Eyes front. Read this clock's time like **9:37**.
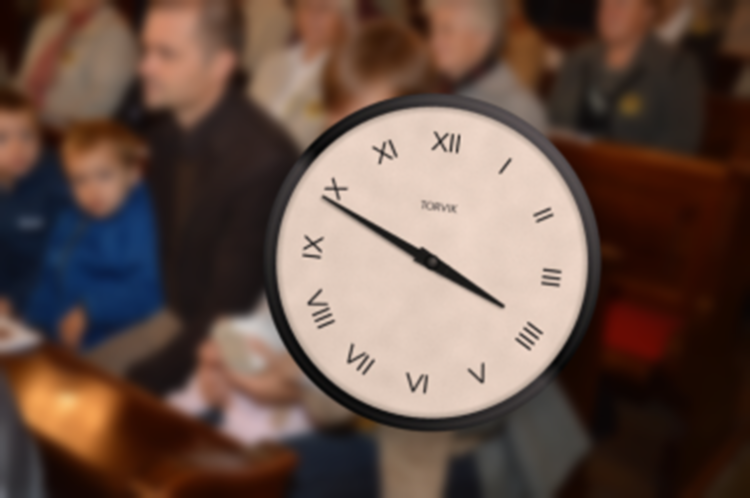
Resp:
**3:49**
